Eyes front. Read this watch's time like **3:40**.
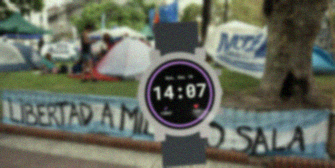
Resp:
**14:07**
